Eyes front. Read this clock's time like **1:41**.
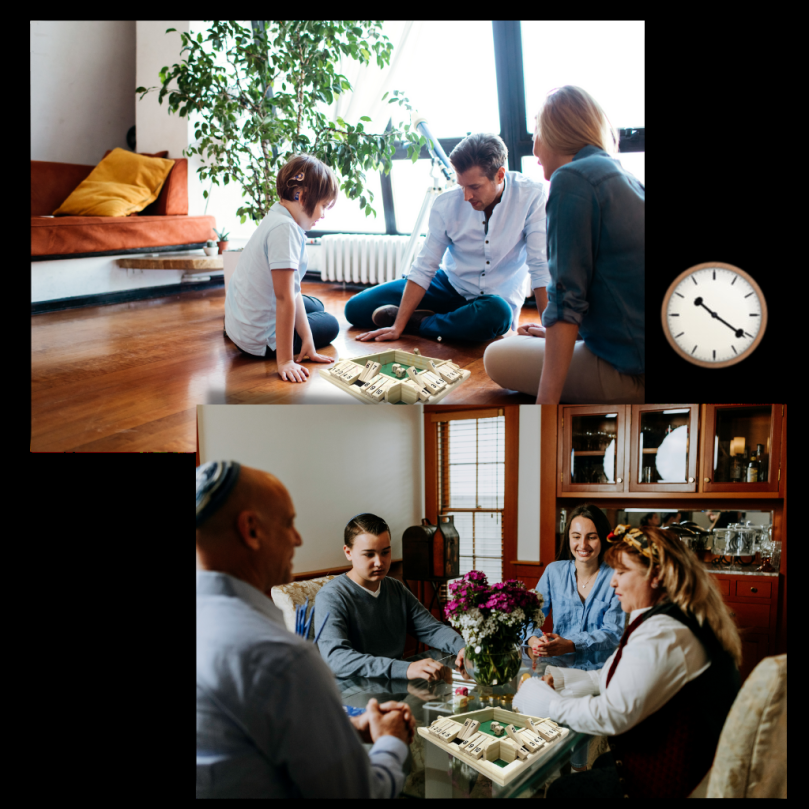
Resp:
**10:21**
